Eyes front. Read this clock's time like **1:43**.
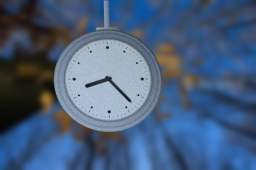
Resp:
**8:23**
